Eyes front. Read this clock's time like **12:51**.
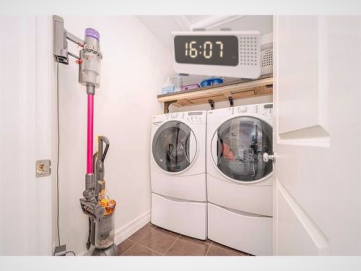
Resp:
**16:07**
